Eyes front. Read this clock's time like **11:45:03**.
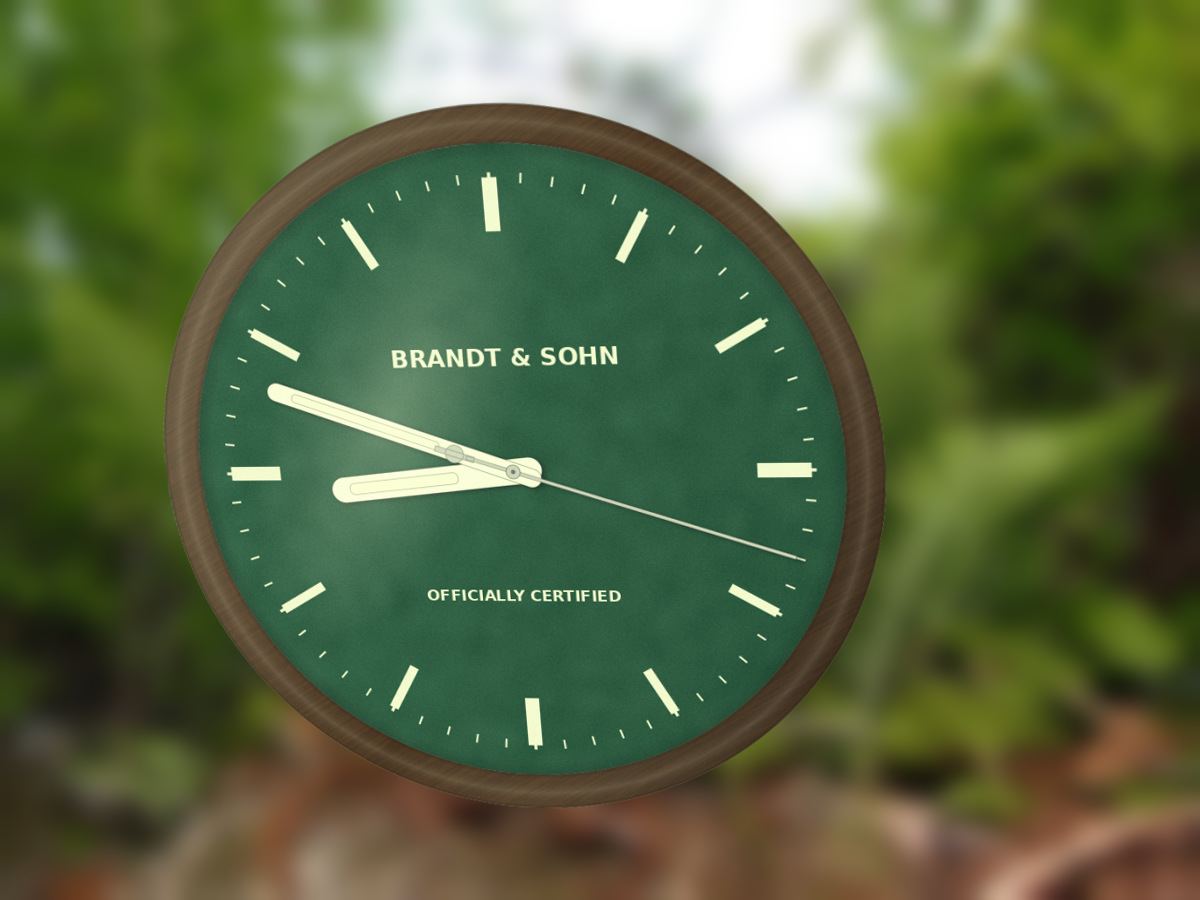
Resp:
**8:48:18**
